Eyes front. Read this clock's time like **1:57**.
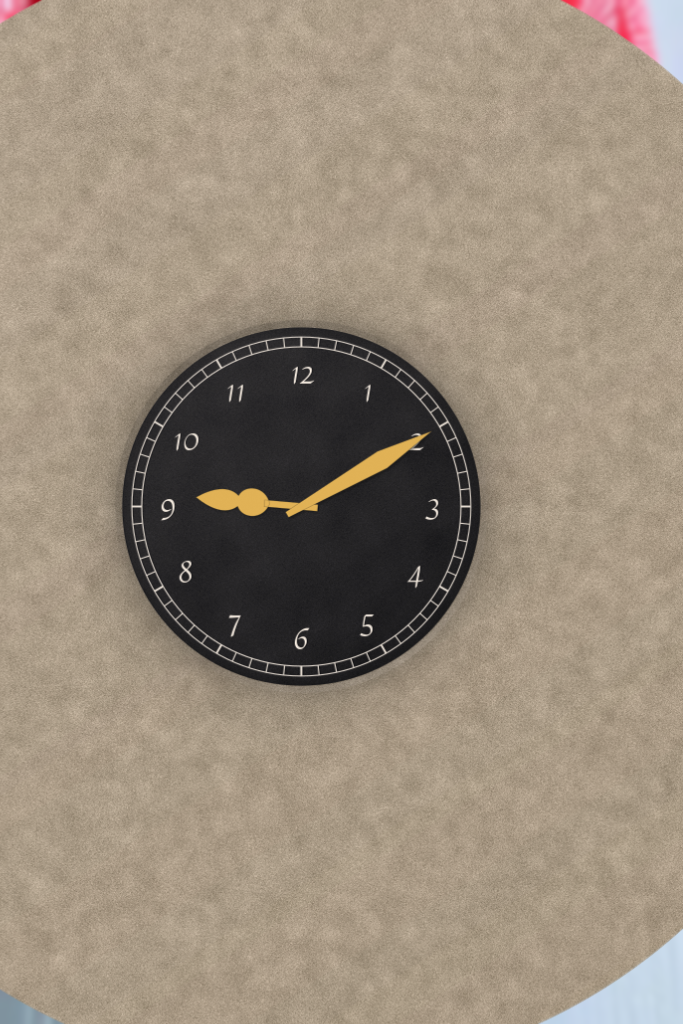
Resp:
**9:10**
